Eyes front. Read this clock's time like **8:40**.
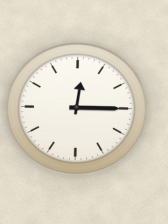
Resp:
**12:15**
